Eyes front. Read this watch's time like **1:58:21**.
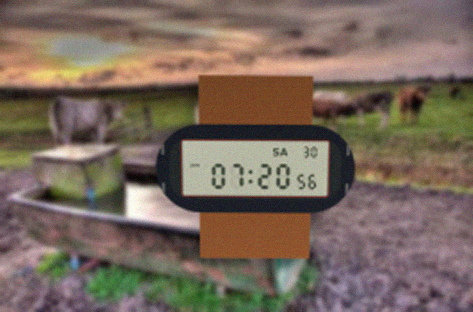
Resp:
**7:20:56**
